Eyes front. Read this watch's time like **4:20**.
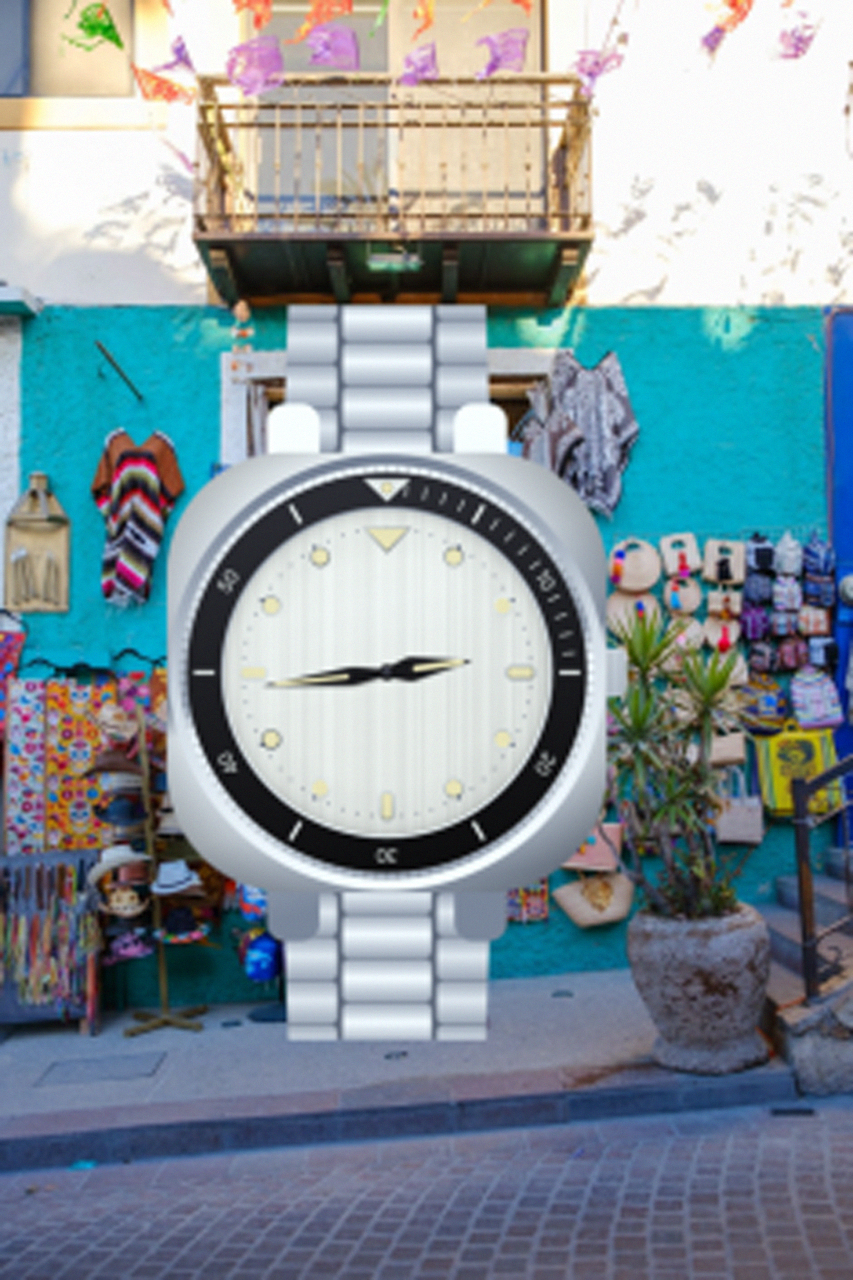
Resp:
**2:44**
